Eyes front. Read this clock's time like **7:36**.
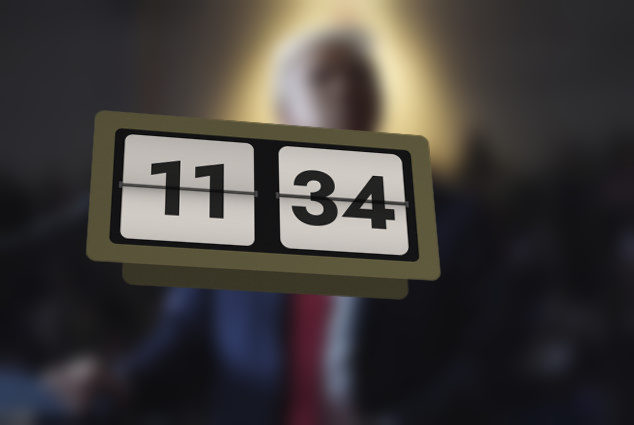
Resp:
**11:34**
